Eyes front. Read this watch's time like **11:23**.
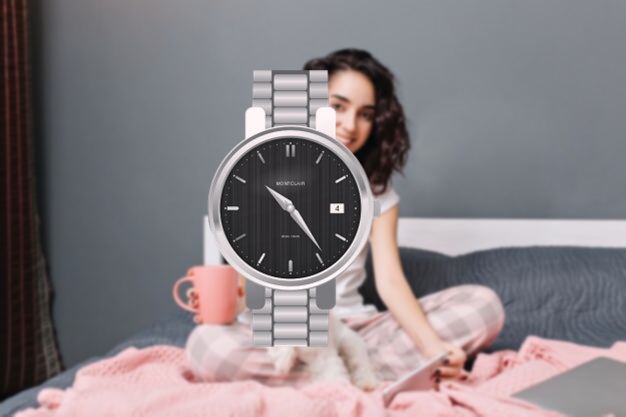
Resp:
**10:24**
